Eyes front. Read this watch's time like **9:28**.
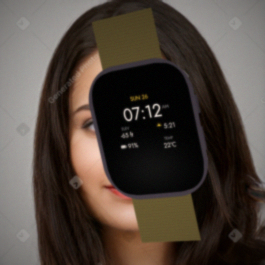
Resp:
**7:12**
